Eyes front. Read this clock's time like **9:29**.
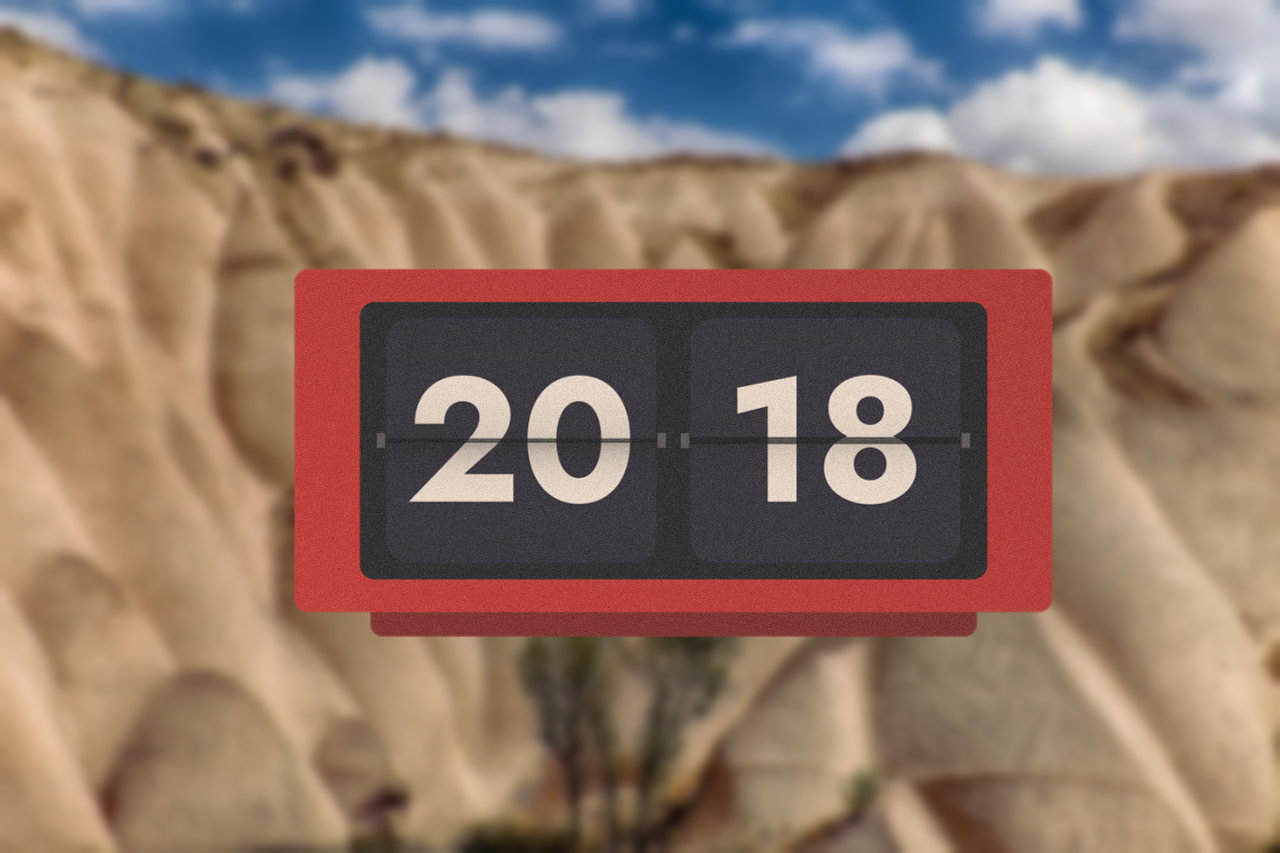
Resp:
**20:18**
